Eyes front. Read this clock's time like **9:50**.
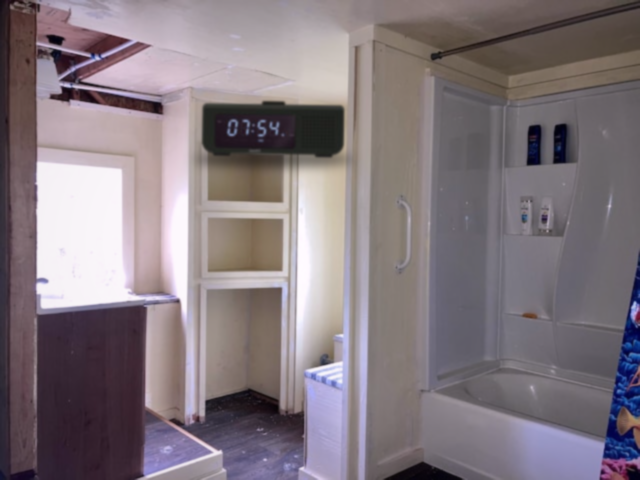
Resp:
**7:54**
